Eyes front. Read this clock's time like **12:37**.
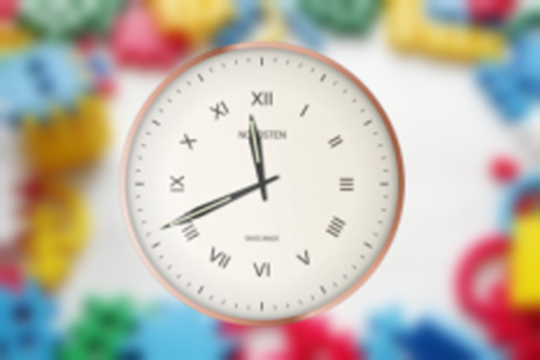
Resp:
**11:41**
